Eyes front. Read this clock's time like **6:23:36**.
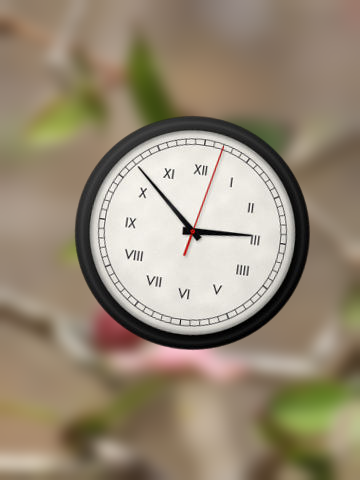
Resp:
**2:52:02**
